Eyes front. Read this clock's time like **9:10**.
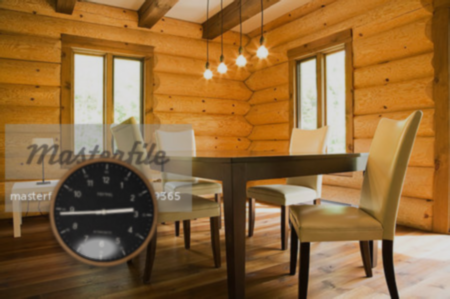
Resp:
**2:44**
